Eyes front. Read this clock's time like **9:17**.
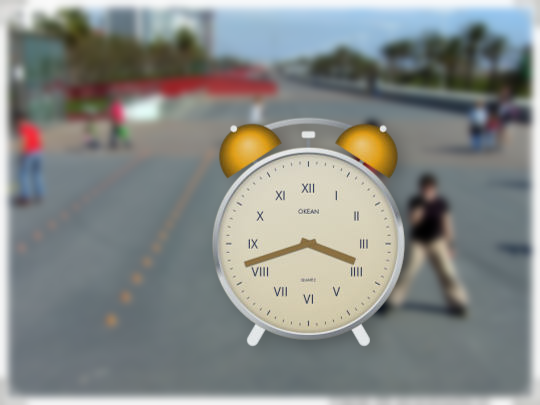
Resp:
**3:42**
